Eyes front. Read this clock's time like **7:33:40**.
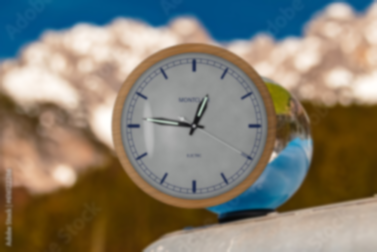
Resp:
**12:46:20**
